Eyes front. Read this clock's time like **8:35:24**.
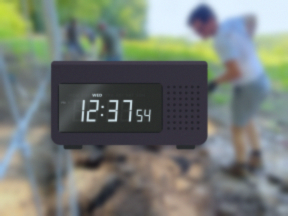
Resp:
**12:37:54**
